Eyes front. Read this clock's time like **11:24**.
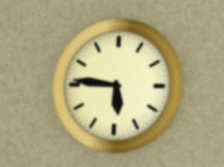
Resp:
**5:46**
